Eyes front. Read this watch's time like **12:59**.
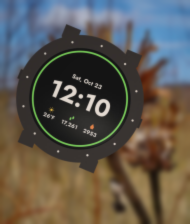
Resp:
**12:10**
